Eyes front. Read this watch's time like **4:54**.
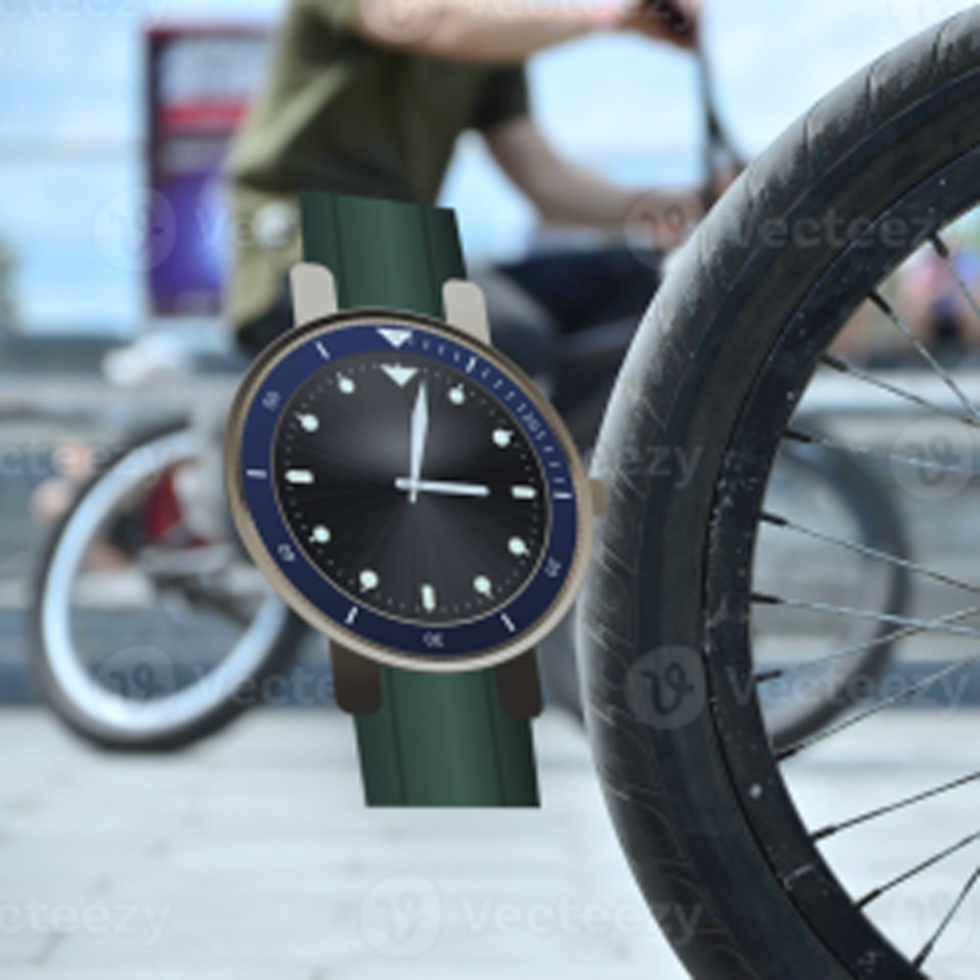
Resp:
**3:02**
